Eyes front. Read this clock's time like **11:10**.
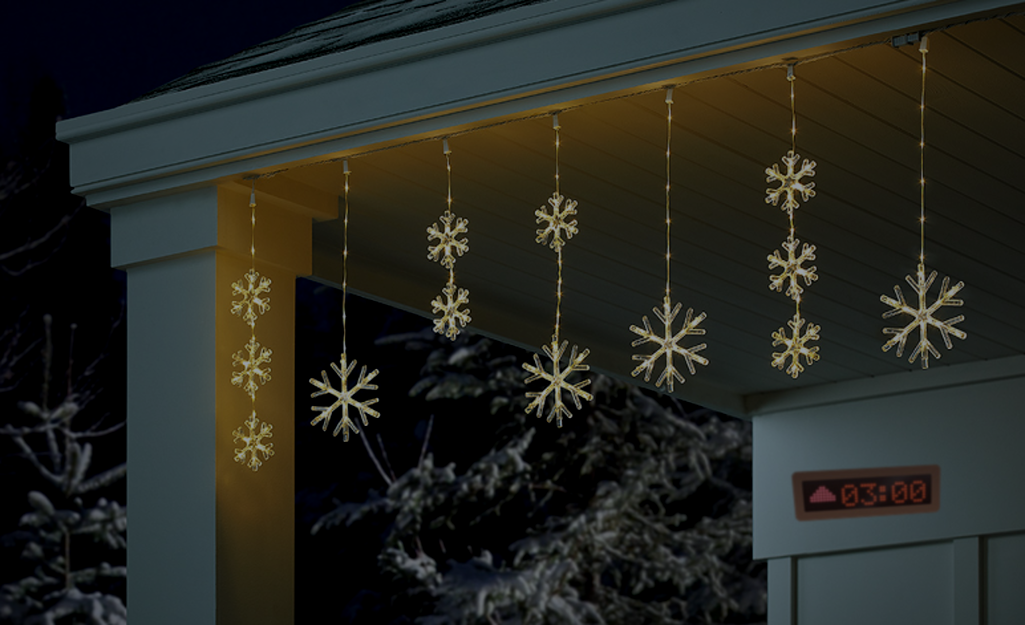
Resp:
**3:00**
